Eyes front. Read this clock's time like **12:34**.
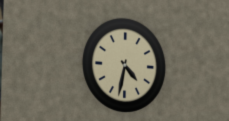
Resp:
**4:32**
